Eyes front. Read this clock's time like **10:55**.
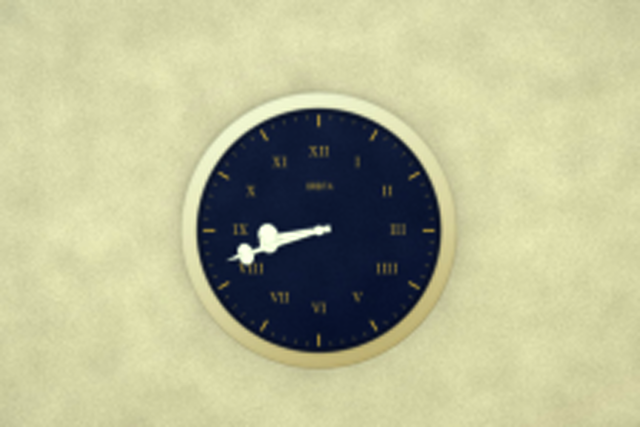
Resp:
**8:42**
